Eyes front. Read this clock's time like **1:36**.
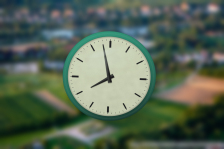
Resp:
**7:58**
